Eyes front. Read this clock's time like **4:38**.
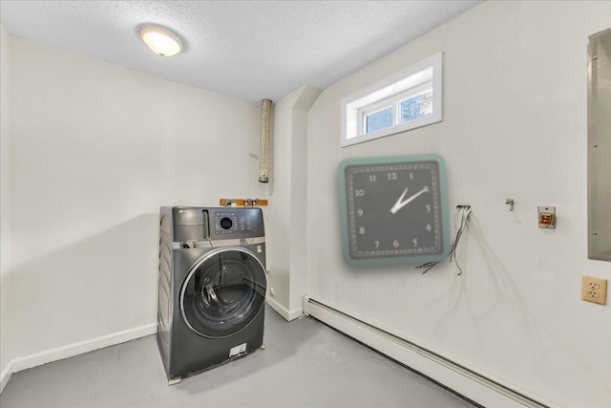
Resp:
**1:10**
